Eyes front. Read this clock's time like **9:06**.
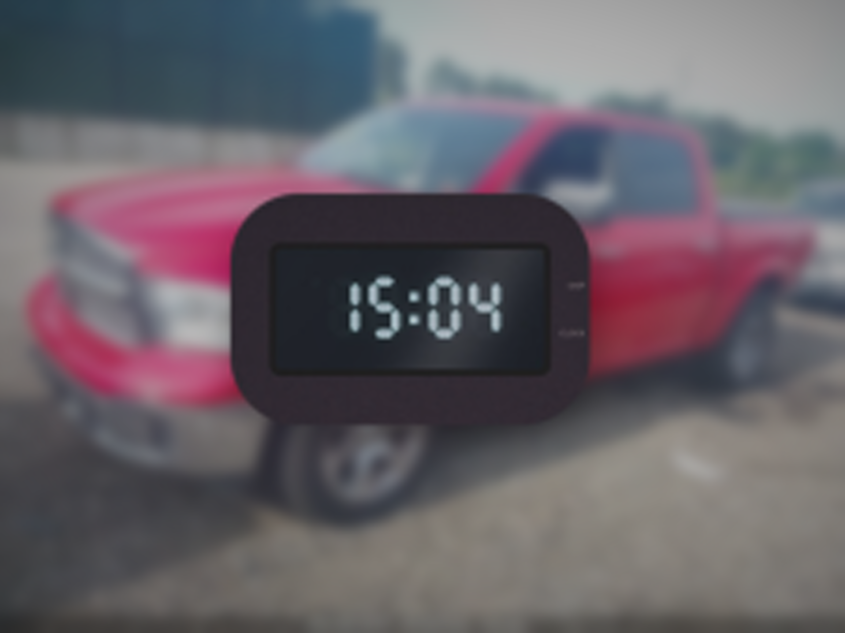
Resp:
**15:04**
